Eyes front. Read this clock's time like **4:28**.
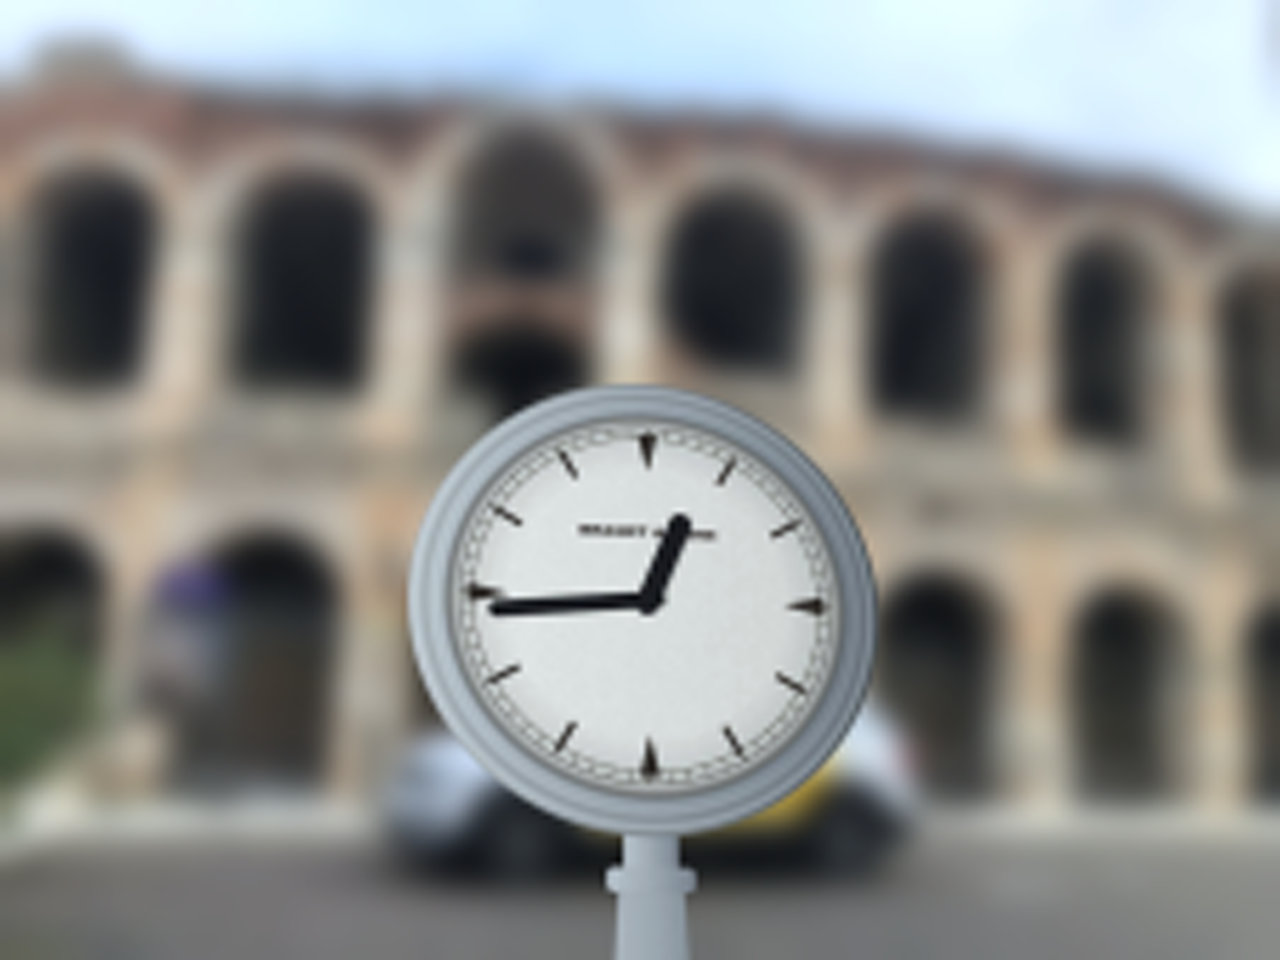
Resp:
**12:44**
